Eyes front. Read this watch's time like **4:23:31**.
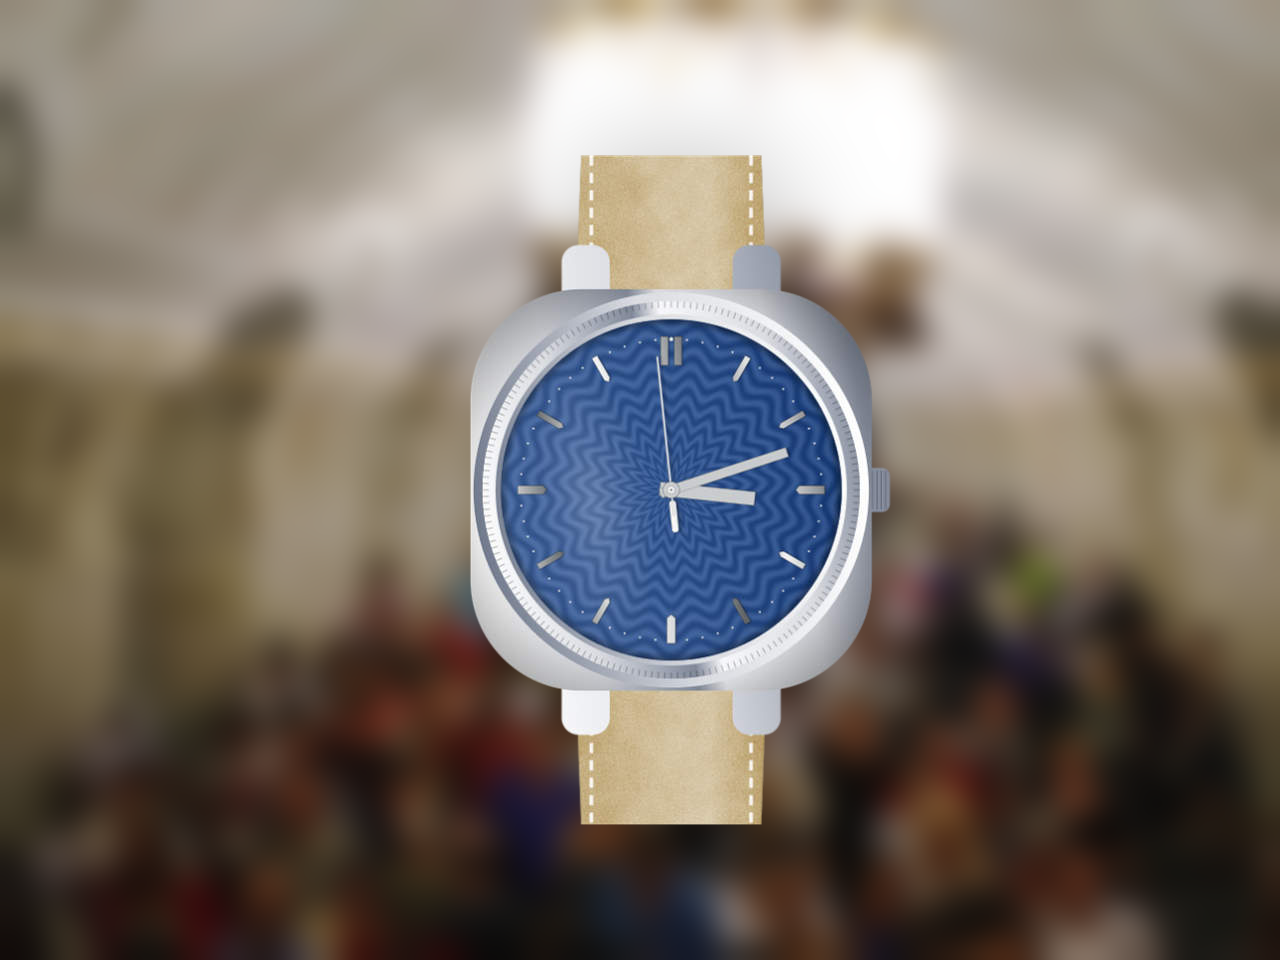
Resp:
**3:11:59**
